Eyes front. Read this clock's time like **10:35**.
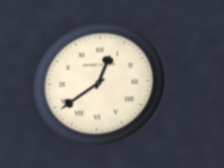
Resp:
**12:39**
